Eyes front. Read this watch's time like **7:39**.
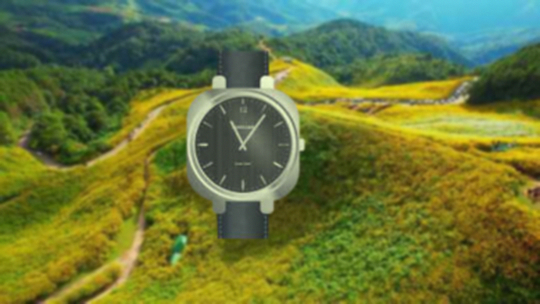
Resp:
**11:06**
